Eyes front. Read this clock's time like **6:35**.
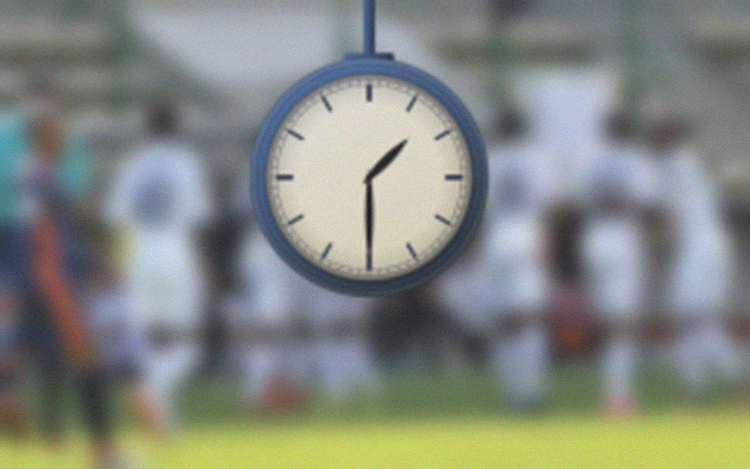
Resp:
**1:30**
